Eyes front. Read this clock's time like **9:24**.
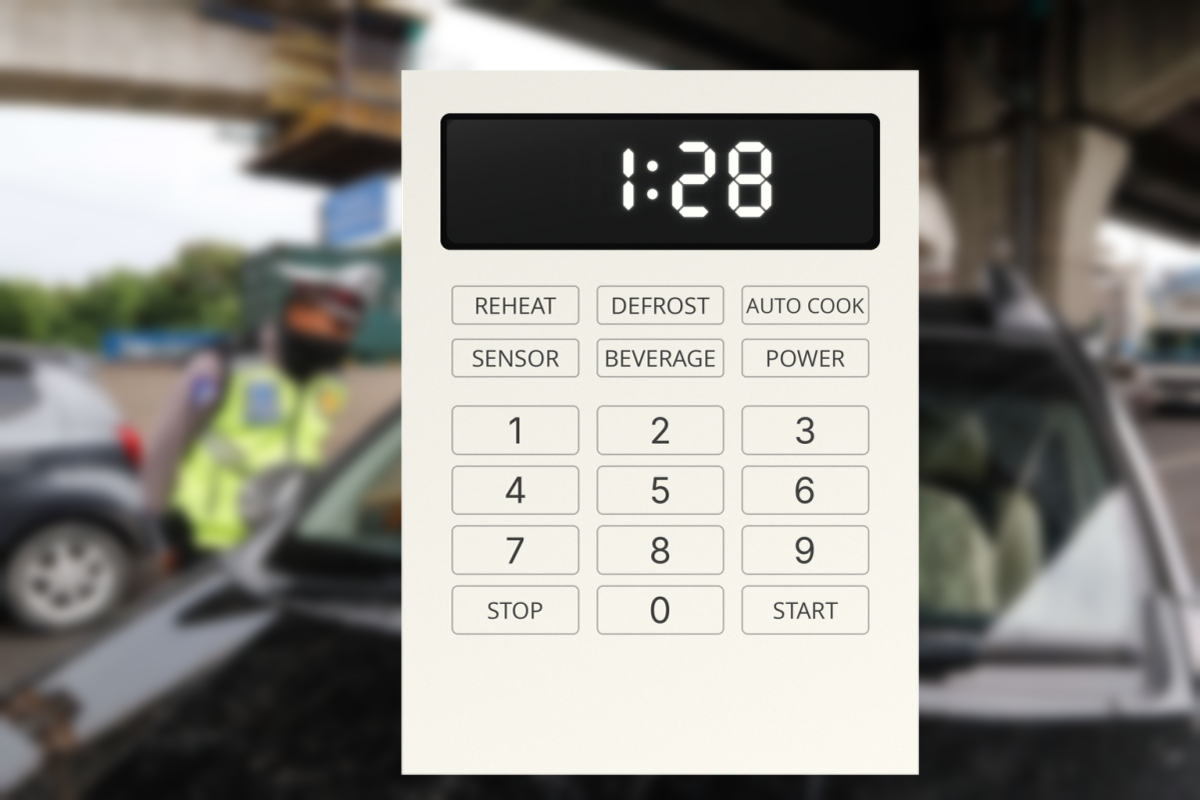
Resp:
**1:28**
